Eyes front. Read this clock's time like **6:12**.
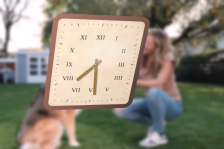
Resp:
**7:29**
